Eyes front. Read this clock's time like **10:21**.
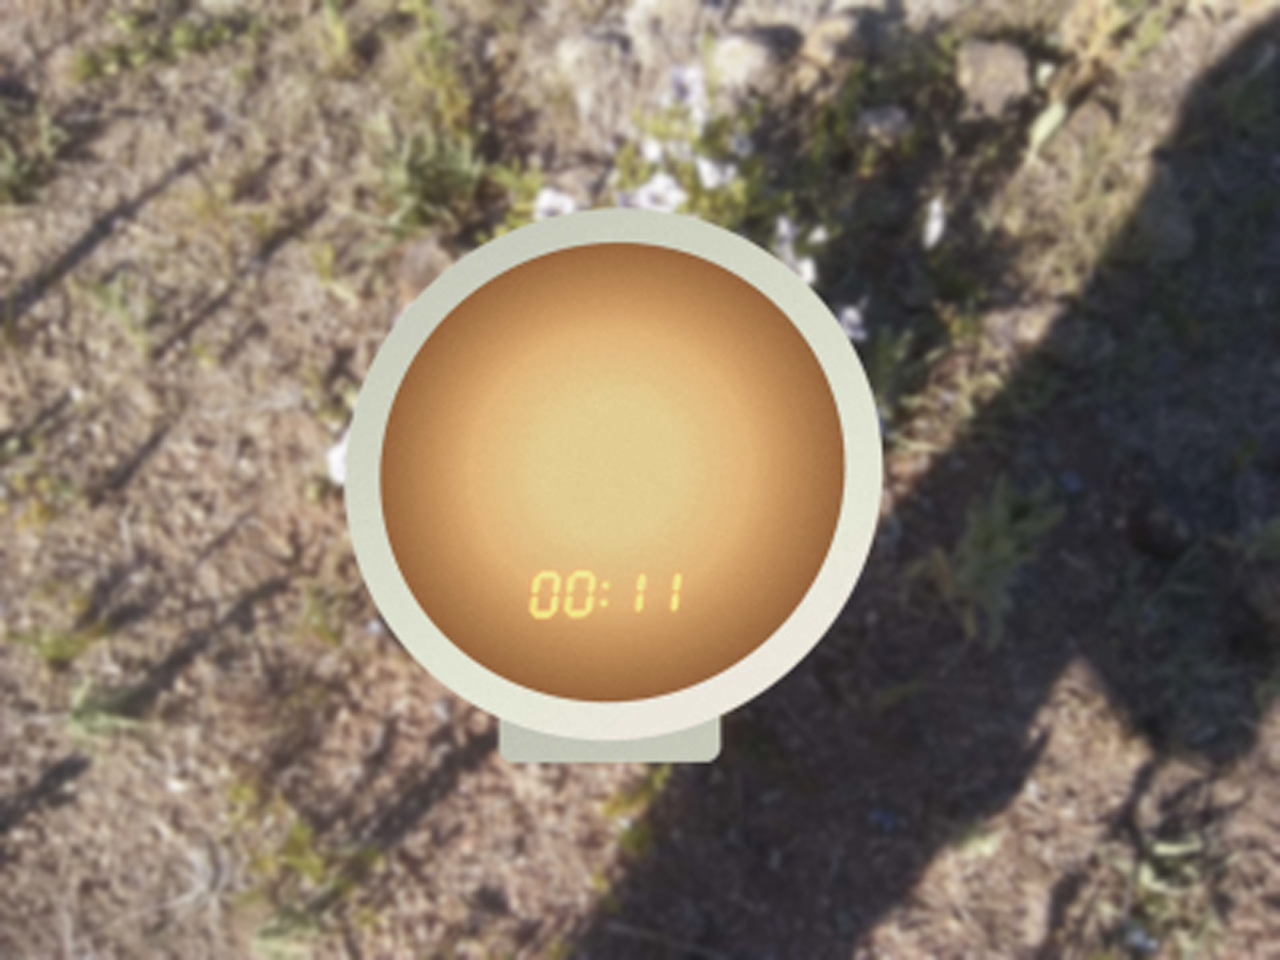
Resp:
**0:11**
